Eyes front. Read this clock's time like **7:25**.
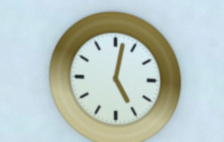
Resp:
**5:02**
